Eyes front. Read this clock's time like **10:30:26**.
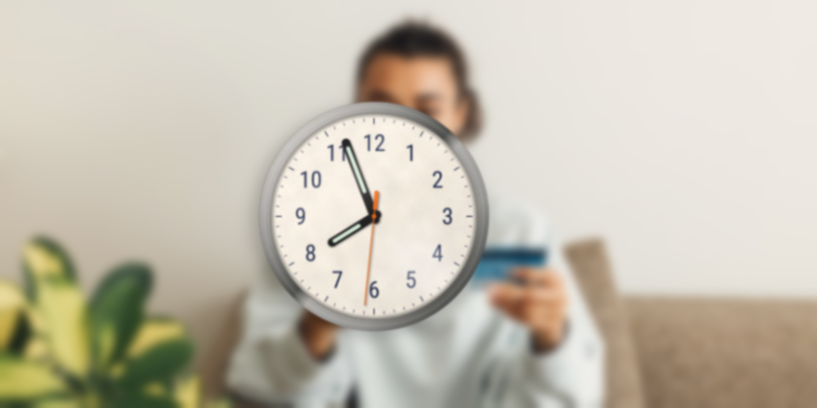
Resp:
**7:56:31**
